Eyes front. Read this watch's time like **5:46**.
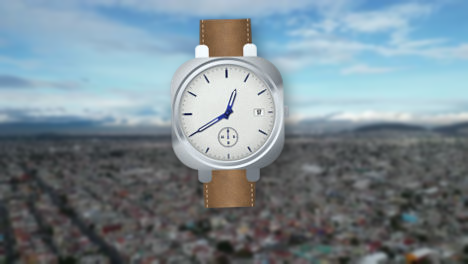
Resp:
**12:40**
